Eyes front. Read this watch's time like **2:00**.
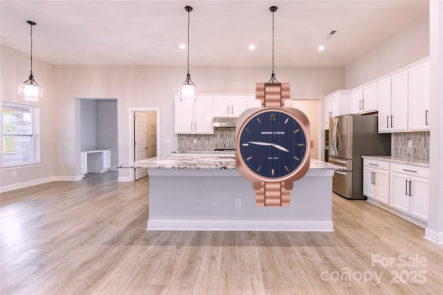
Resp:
**3:46**
